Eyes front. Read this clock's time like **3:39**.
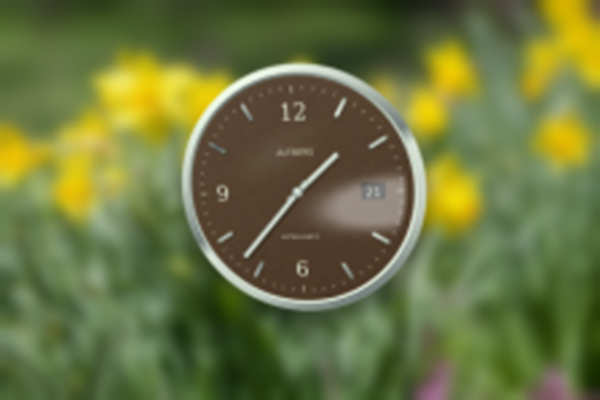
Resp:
**1:37**
